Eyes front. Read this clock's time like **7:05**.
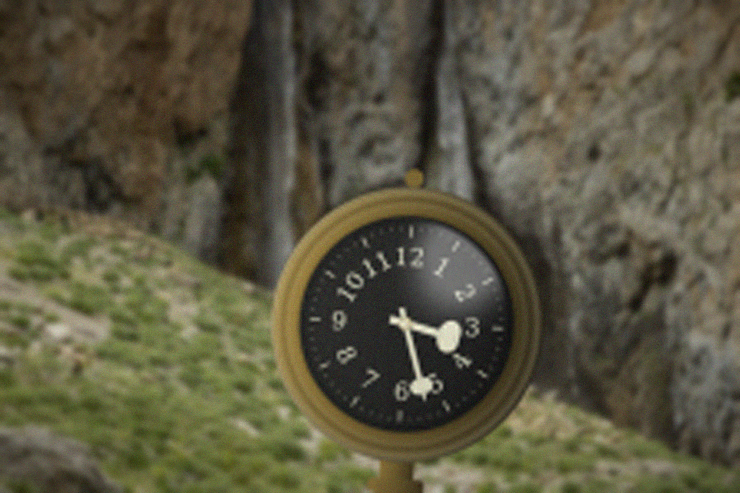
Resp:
**3:27**
